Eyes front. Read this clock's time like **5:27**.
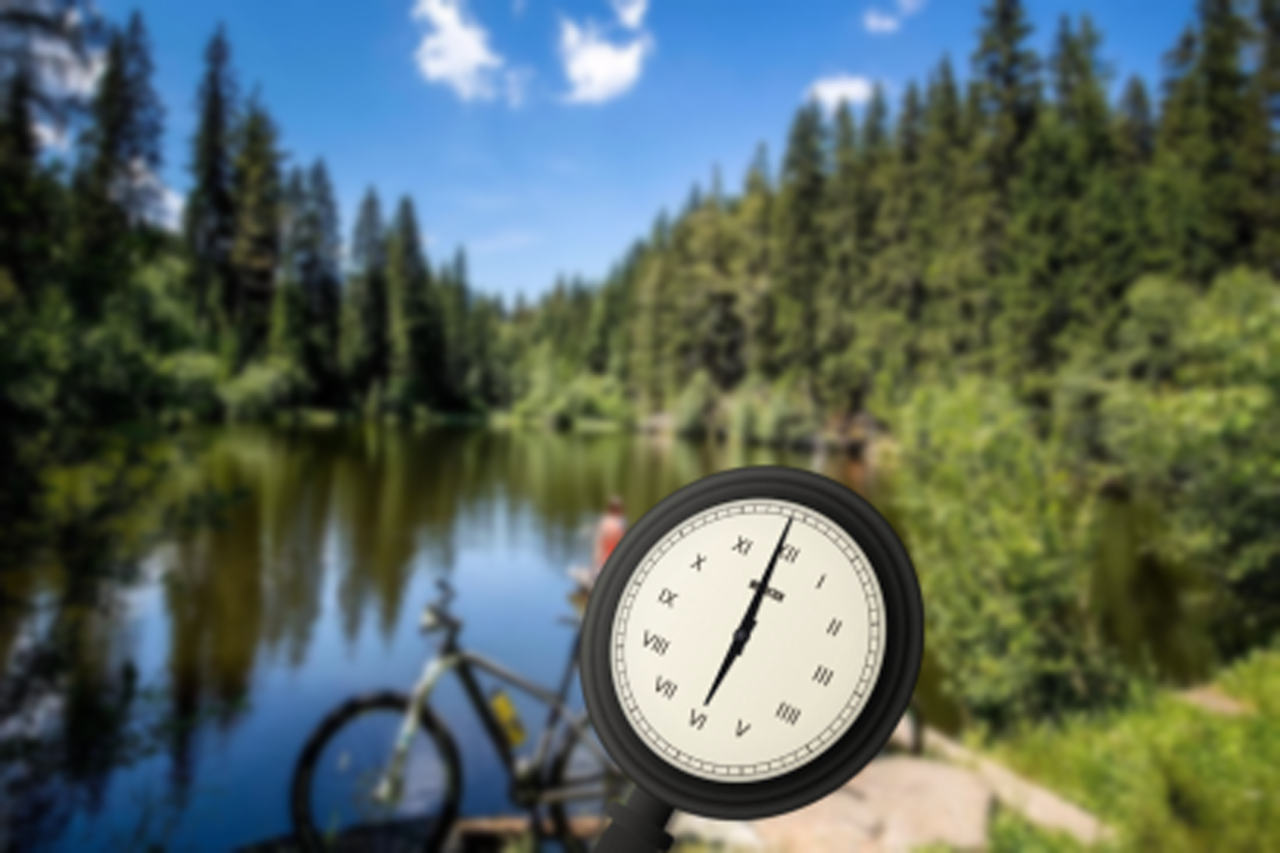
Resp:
**5:59**
